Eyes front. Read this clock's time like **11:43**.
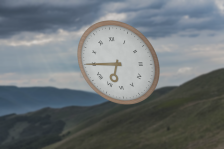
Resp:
**6:45**
